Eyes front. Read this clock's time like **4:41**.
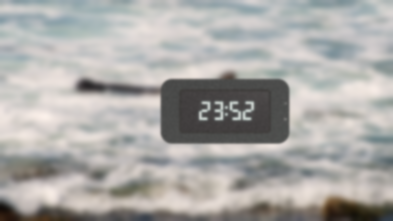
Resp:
**23:52**
